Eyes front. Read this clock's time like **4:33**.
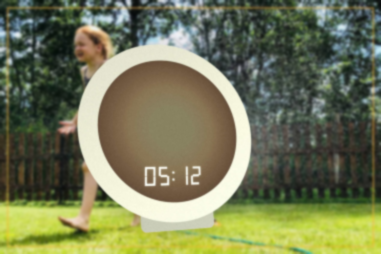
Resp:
**5:12**
